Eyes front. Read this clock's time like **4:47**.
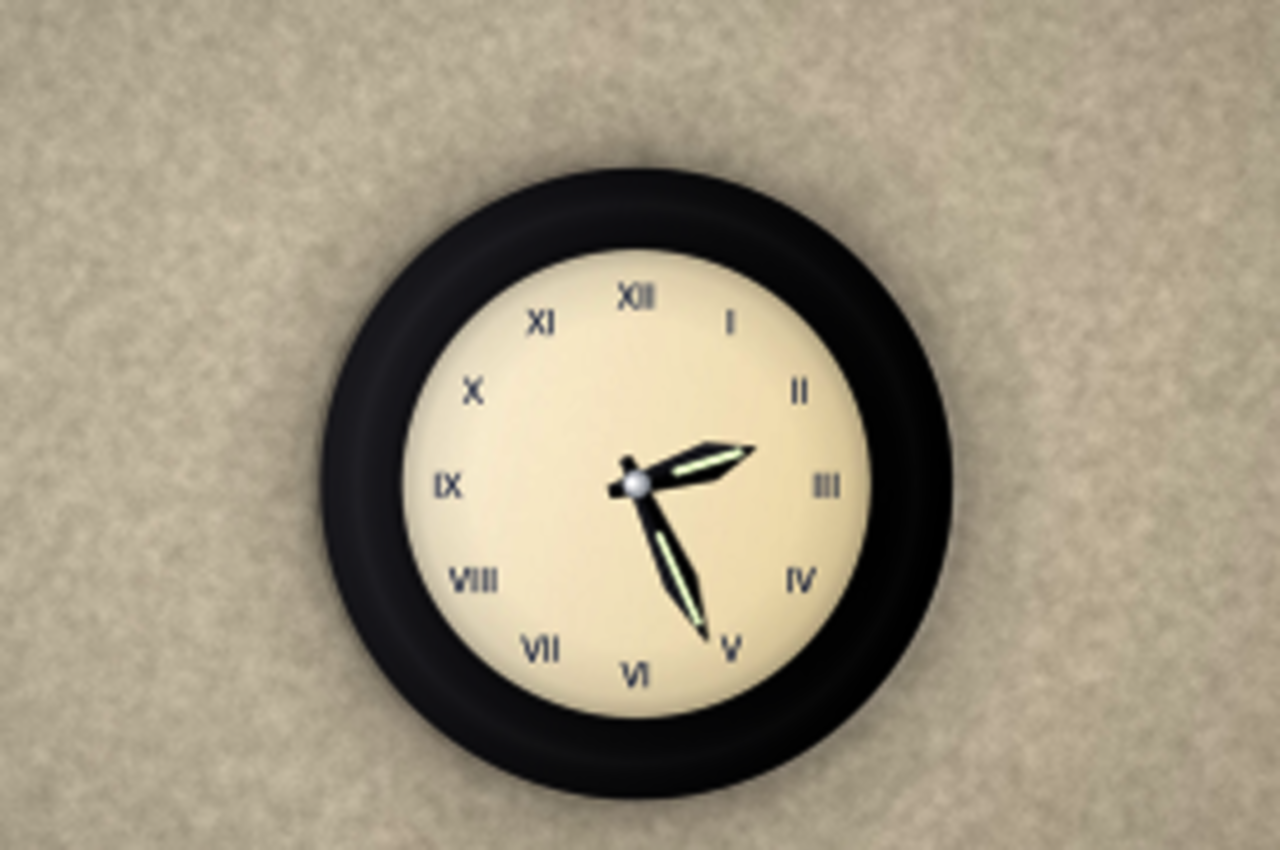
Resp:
**2:26**
